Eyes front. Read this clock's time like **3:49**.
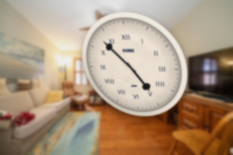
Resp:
**4:53**
